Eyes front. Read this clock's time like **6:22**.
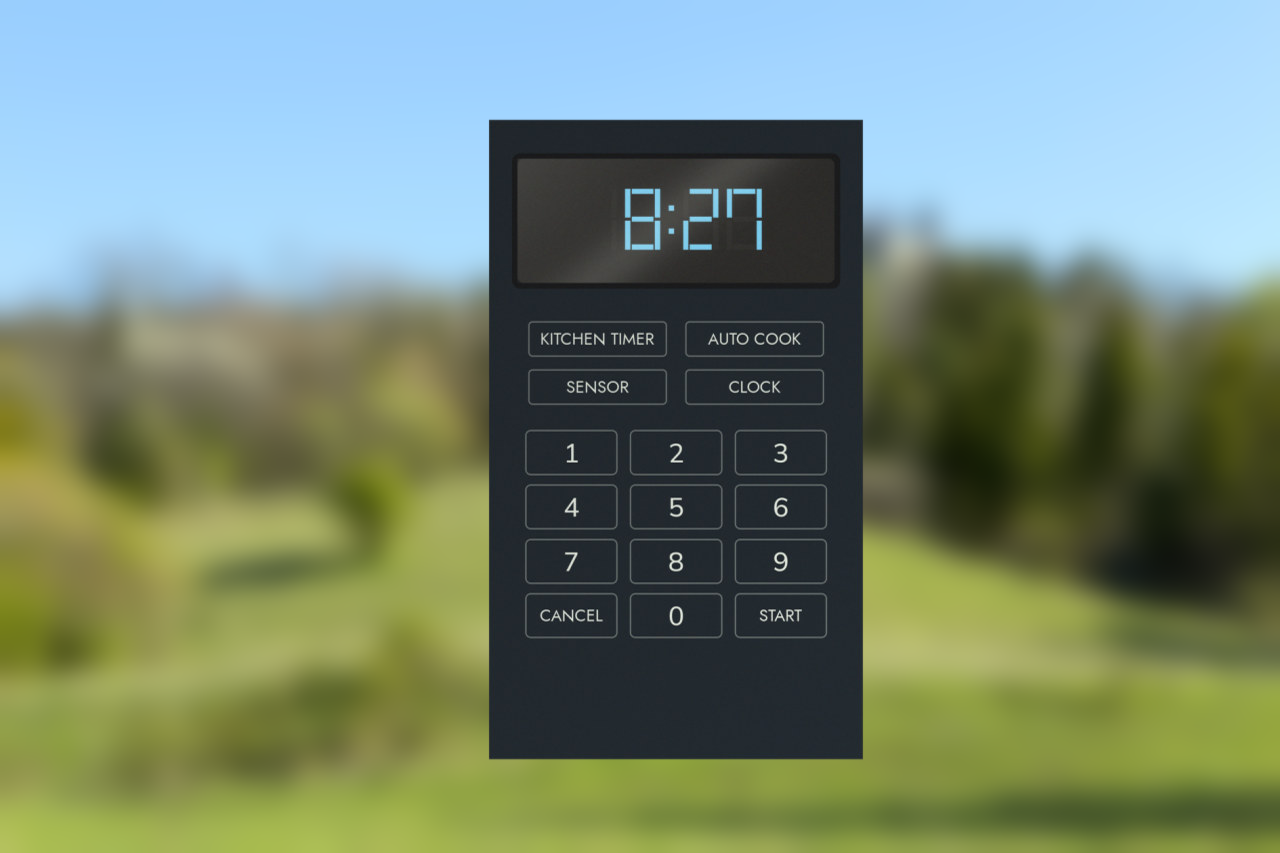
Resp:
**8:27**
